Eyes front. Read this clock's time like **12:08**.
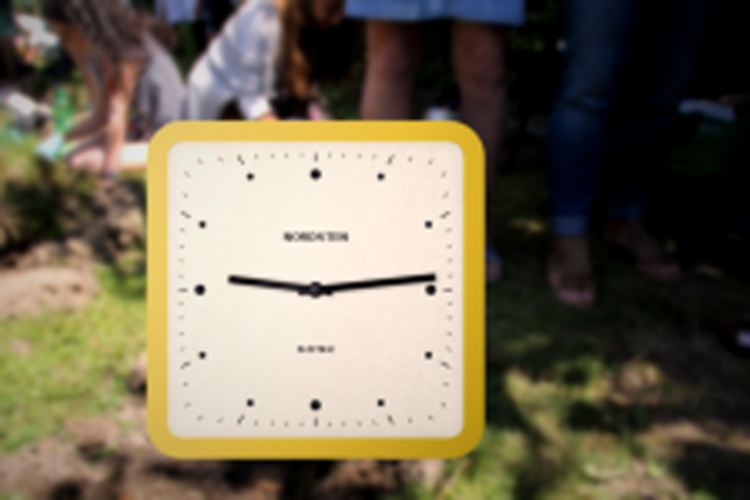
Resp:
**9:14**
